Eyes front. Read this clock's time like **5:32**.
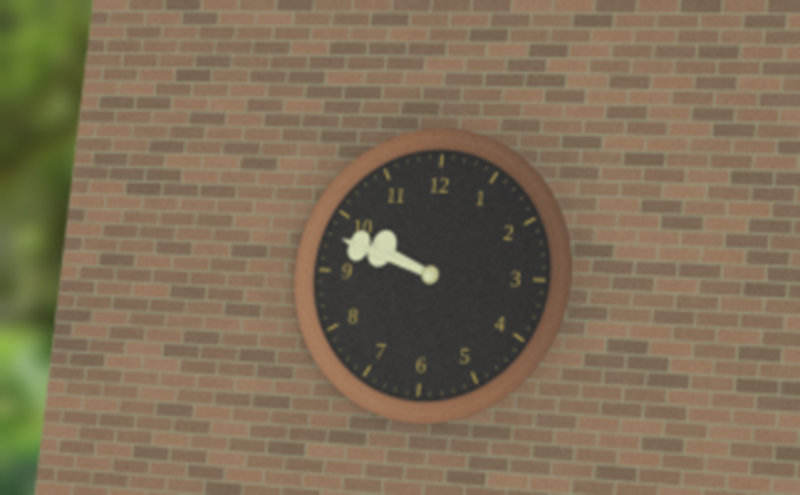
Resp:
**9:48**
